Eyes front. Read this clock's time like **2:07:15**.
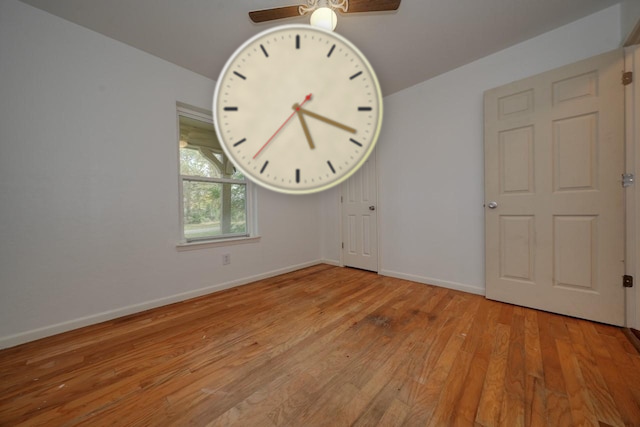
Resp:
**5:18:37**
